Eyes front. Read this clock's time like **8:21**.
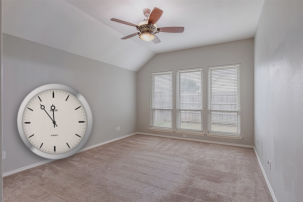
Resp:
**11:54**
